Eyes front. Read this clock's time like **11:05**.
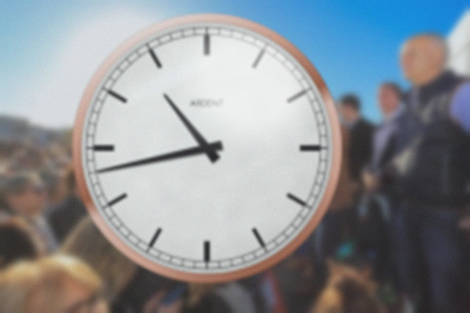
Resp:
**10:43**
